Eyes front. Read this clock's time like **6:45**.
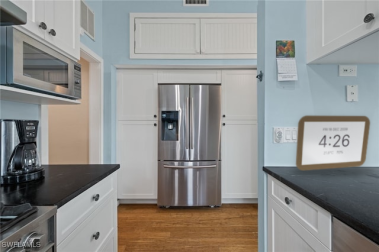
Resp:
**4:26**
